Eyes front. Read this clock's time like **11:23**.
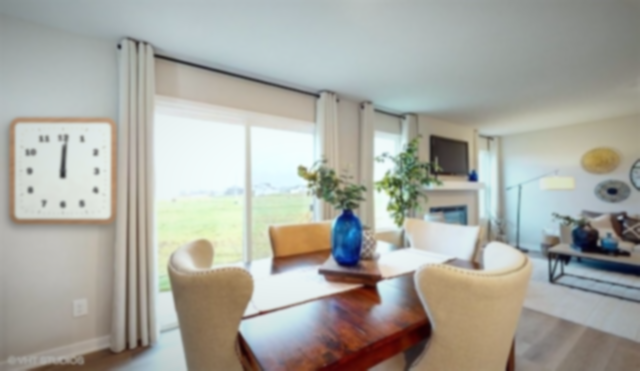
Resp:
**12:01**
